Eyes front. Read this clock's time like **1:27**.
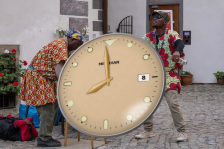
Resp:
**7:59**
